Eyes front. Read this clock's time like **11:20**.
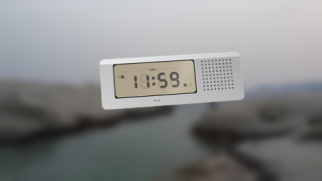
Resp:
**11:59**
